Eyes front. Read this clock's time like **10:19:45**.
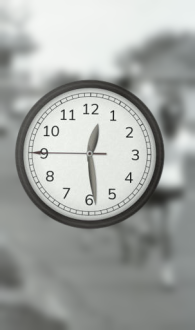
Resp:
**12:28:45**
